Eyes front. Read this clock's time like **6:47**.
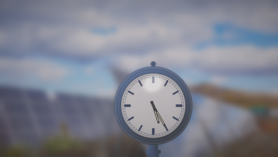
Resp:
**5:25**
